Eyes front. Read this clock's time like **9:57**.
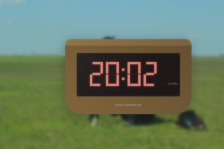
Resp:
**20:02**
